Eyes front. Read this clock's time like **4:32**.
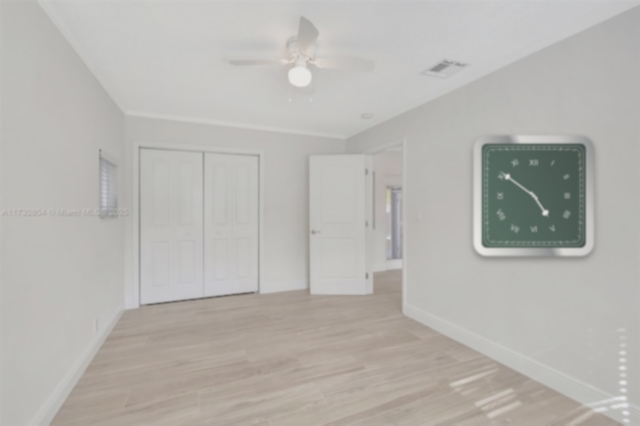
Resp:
**4:51**
